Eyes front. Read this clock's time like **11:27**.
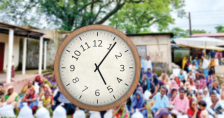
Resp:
**5:06**
